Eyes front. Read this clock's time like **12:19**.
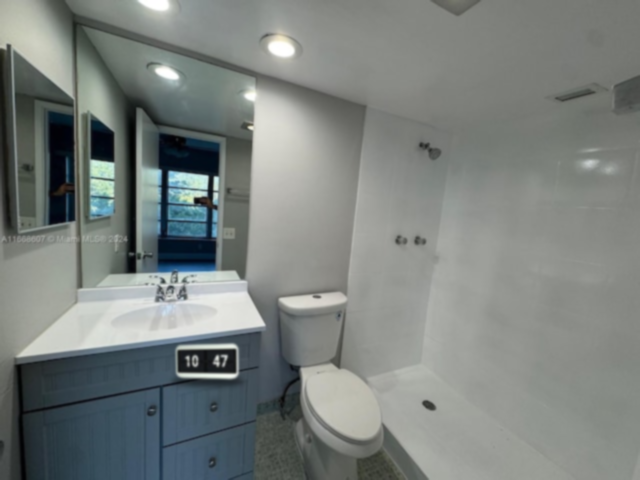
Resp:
**10:47**
